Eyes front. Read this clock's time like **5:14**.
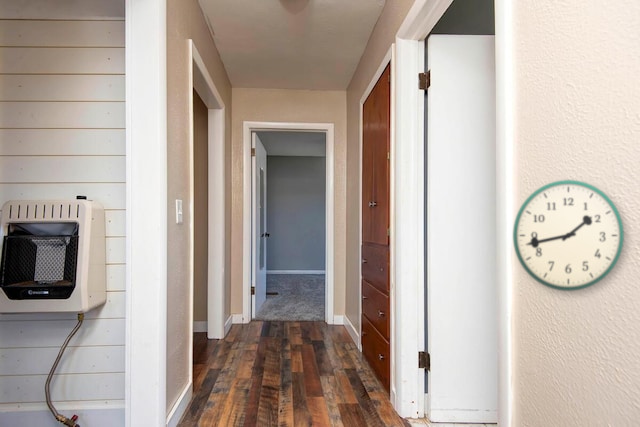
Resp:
**1:43**
